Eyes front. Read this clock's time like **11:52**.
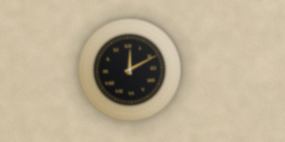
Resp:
**12:11**
